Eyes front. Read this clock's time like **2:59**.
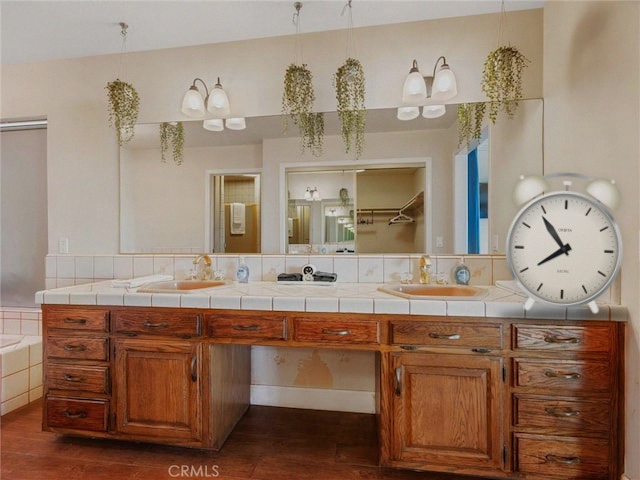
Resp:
**7:54**
